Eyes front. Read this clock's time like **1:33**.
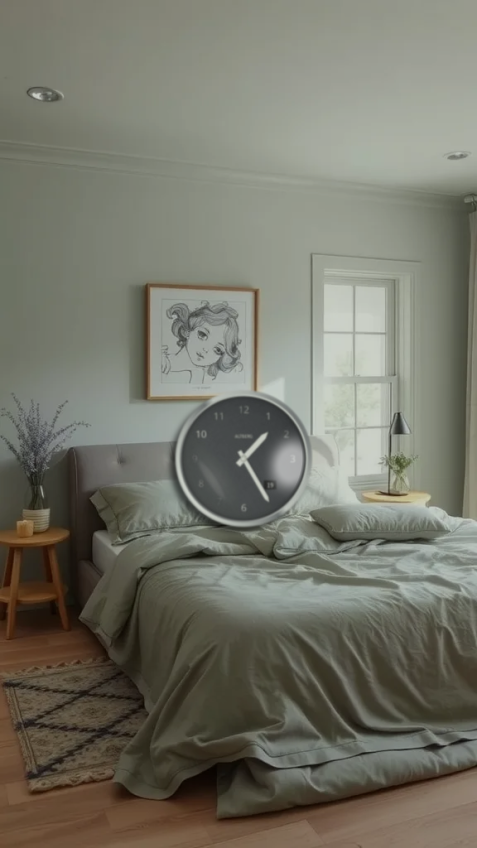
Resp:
**1:25**
